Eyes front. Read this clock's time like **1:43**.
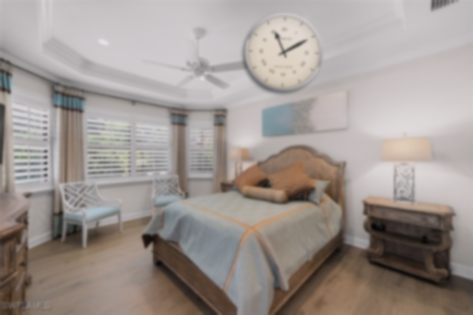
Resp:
**11:10**
